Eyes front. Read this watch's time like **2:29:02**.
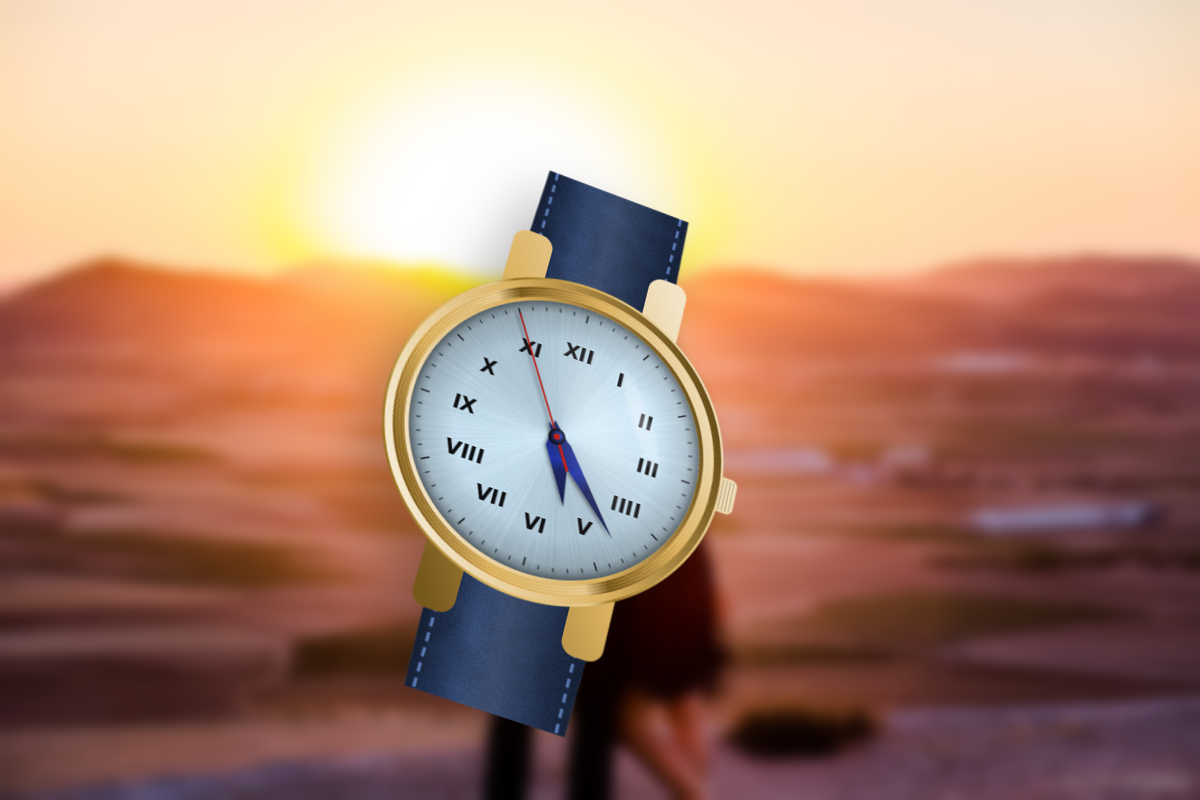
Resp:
**5:22:55**
